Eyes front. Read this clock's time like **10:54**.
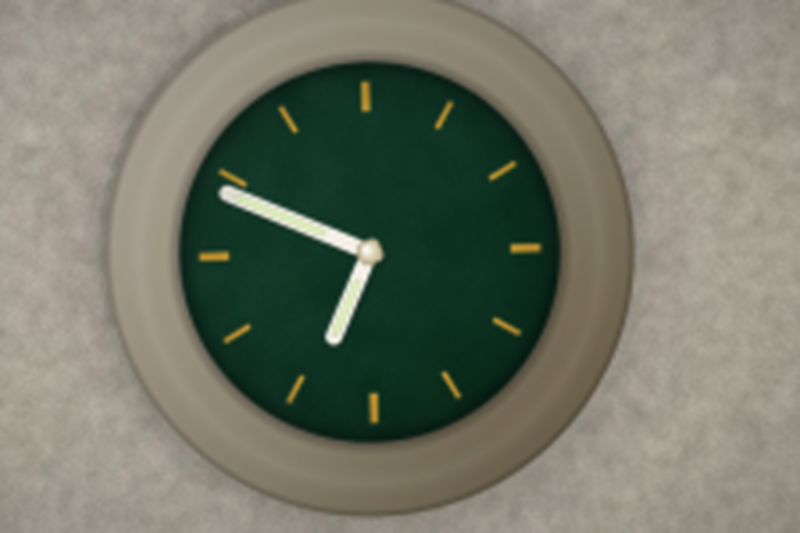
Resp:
**6:49**
